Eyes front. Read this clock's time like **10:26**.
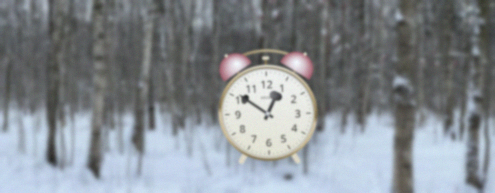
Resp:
**12:51**
